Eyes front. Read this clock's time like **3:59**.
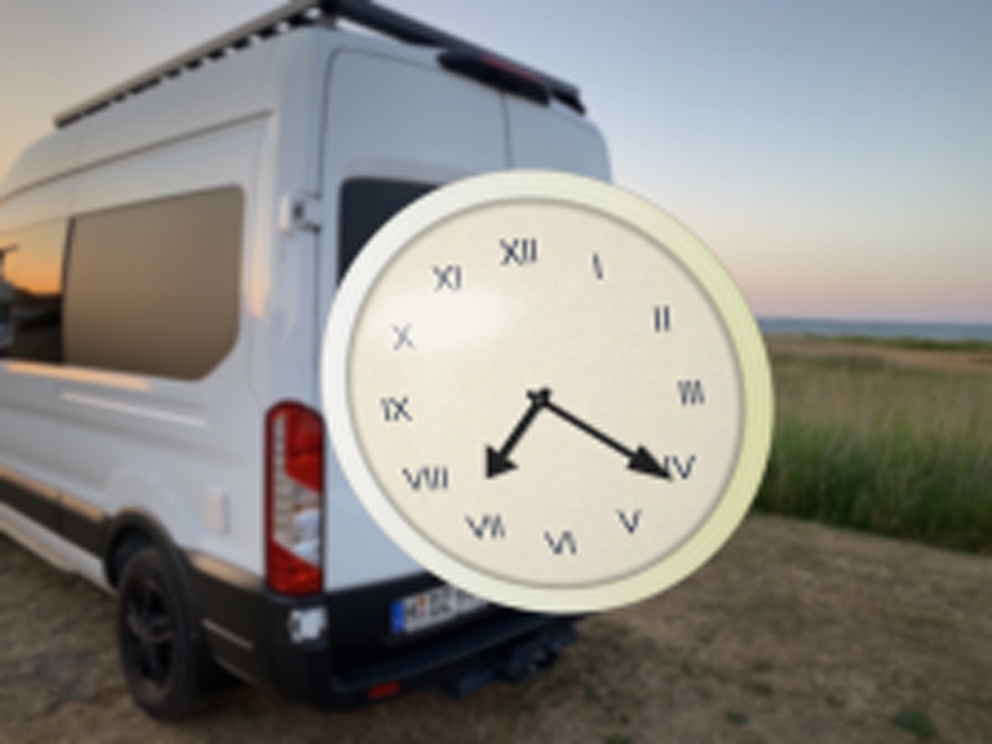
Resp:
**7:21**
